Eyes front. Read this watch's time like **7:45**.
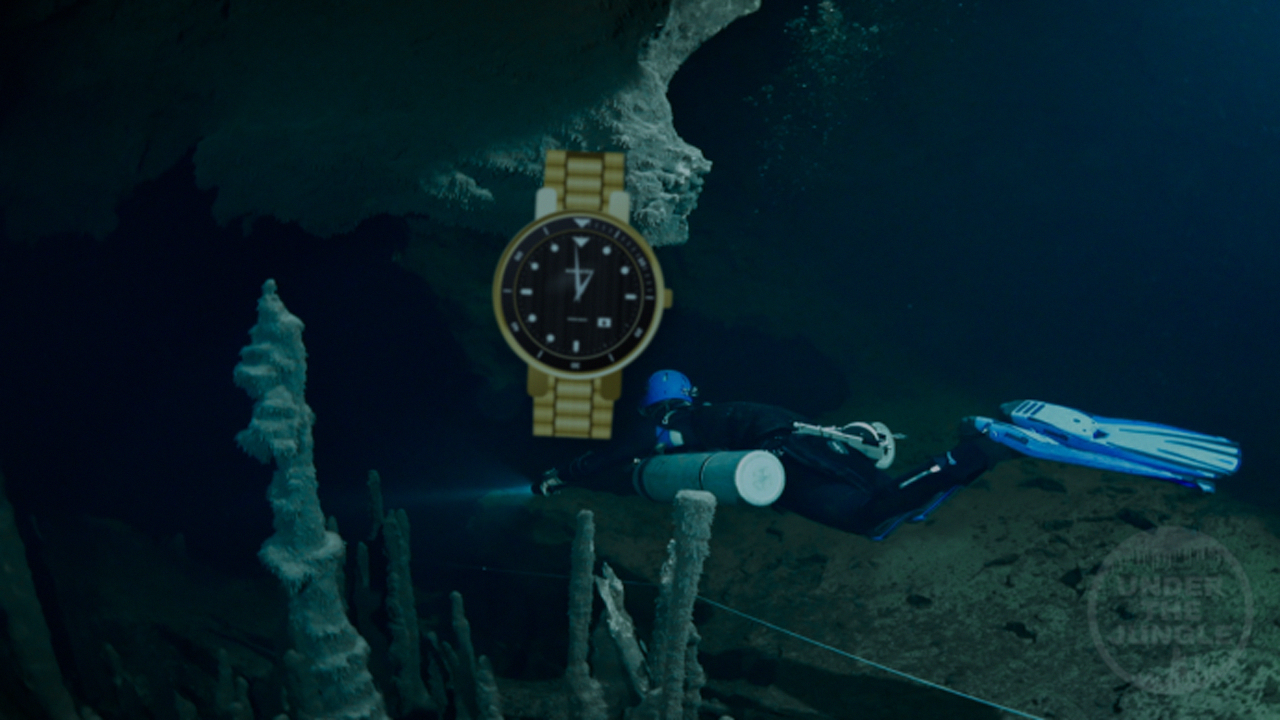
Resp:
**12:59**
